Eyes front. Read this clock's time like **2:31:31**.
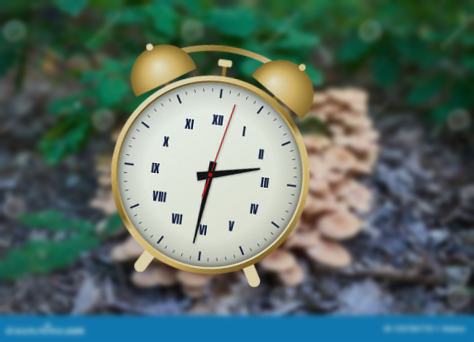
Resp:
**2:31:02**
